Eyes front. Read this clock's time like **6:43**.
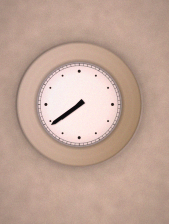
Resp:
**7:39**
